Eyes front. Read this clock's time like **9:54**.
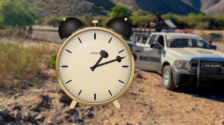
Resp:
**1:12**
